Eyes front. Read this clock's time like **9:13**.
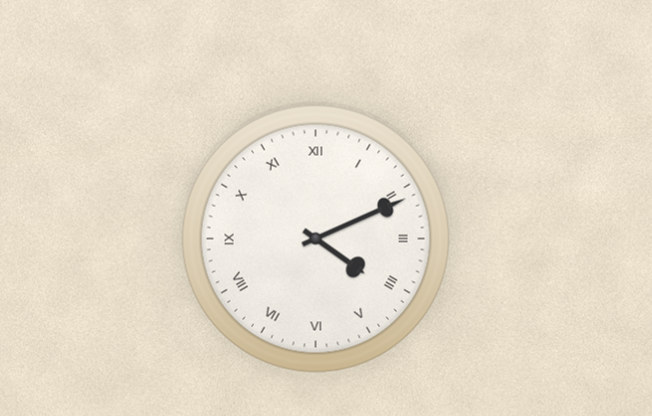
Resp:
**4:11**
